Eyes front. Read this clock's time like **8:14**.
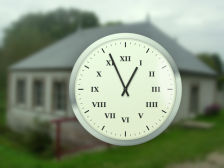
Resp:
**12:56**
